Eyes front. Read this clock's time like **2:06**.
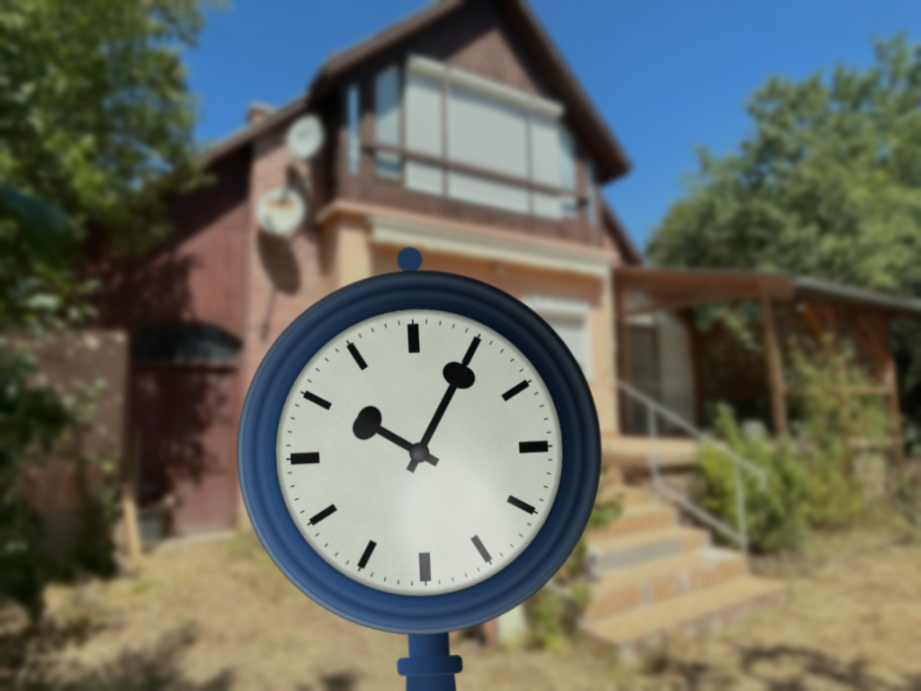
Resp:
**10:05**
